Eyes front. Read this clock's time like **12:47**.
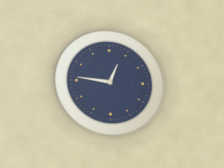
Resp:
**12:46**
